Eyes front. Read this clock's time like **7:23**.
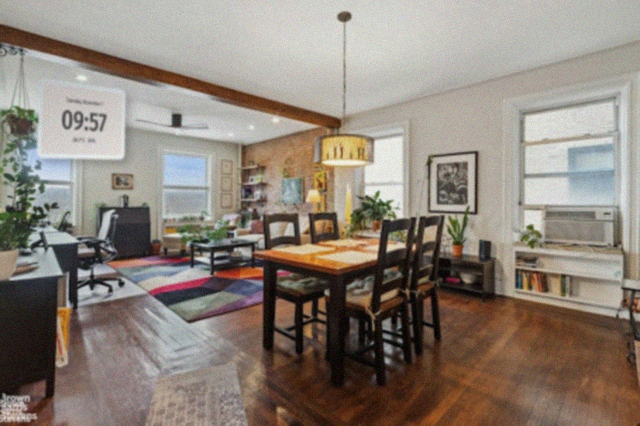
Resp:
**9:57**
